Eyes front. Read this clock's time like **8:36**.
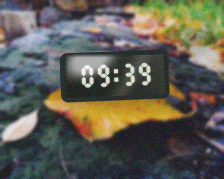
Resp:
**9:39**
